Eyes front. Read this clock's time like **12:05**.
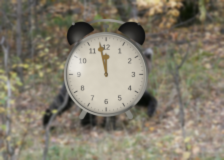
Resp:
**11:58**
